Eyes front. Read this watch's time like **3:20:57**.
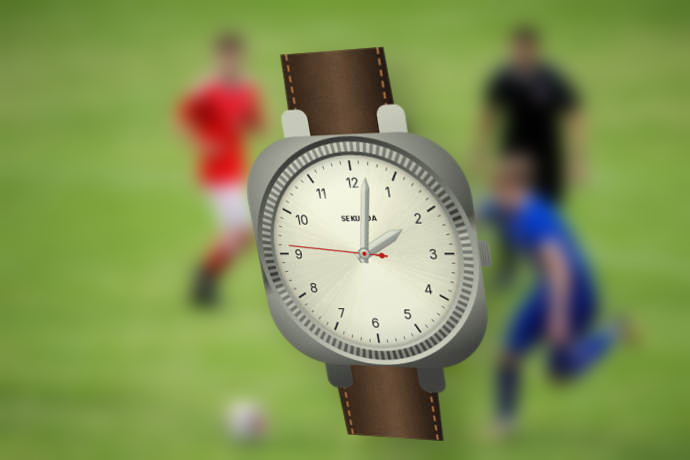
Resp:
**2:01:46**
